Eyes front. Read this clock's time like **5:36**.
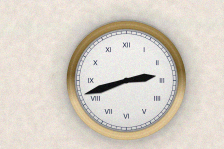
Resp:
**2:42**
